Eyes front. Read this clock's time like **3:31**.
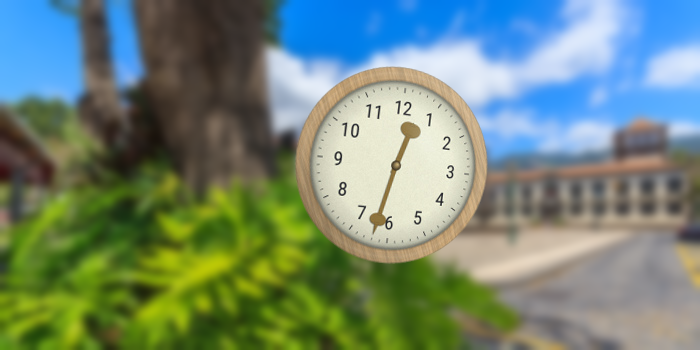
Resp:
**12:32**
